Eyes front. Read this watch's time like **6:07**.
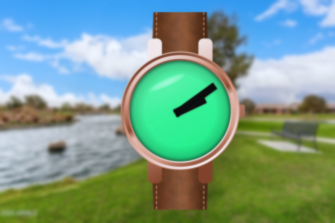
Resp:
**2:09**
